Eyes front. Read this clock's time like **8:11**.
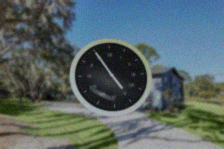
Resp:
**4:55**
